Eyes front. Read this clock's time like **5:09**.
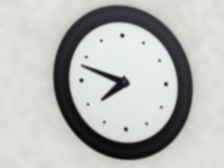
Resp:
**7:48**
